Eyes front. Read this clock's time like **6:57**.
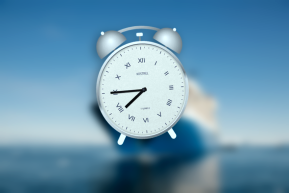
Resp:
**7:45**
